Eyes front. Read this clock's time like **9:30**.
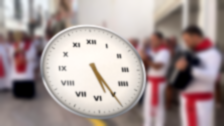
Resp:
**5:25**
